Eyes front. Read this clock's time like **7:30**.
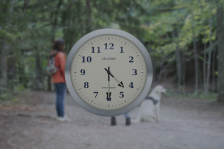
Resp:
**4:30**
